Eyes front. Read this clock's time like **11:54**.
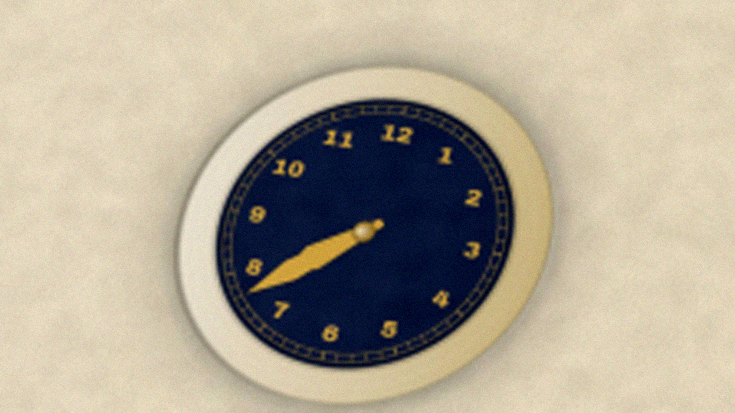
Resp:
**7:38**
